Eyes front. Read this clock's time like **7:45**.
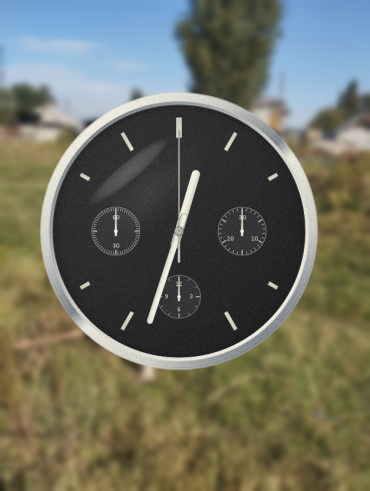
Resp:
**12:33**
